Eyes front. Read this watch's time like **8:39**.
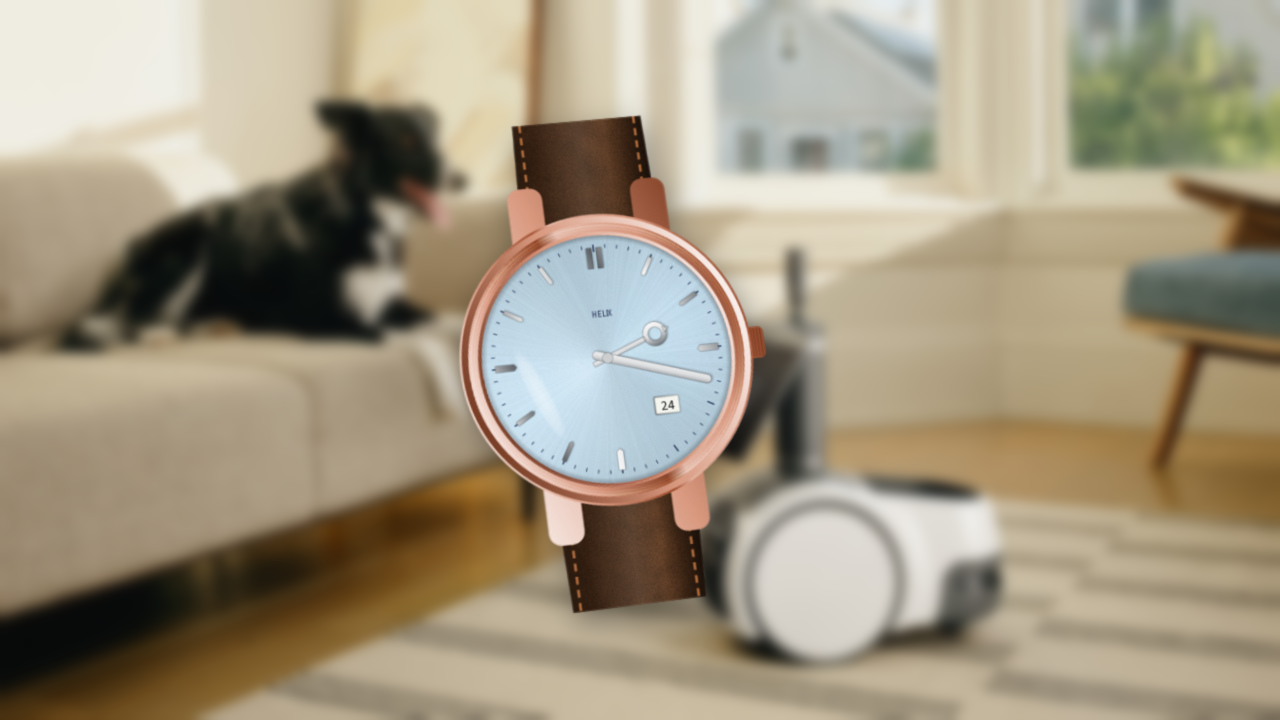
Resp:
**2:18**
